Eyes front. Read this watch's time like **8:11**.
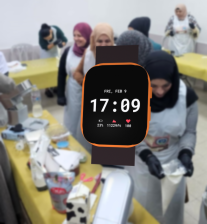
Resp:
**17:09**
